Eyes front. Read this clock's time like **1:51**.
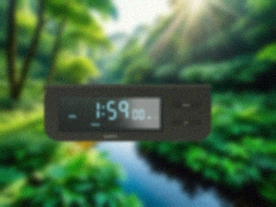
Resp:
**1:59**
